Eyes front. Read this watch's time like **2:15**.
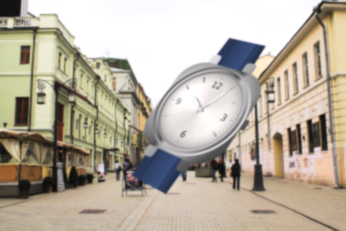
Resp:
**10:05**
